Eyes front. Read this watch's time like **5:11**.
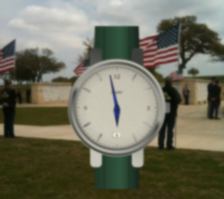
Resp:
**5:58**
